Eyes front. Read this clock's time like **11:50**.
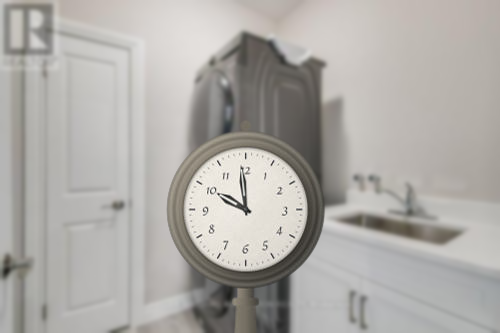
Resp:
**9:59**
